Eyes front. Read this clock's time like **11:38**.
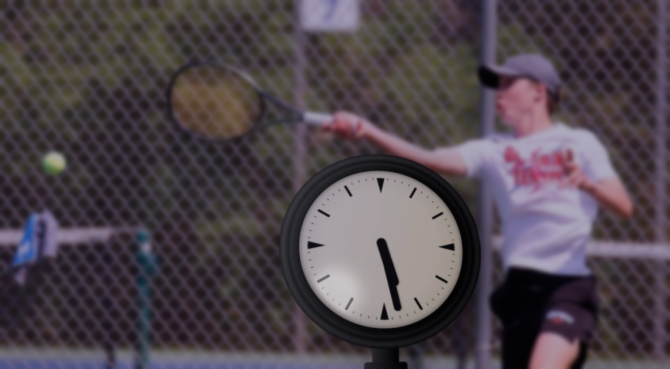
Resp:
**5:28**
